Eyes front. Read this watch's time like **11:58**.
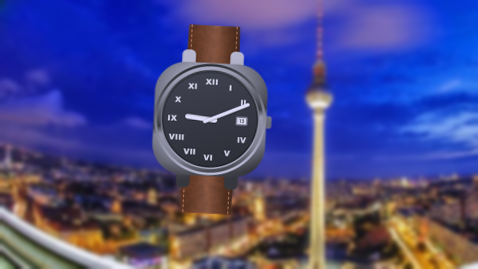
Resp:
**9:11**
